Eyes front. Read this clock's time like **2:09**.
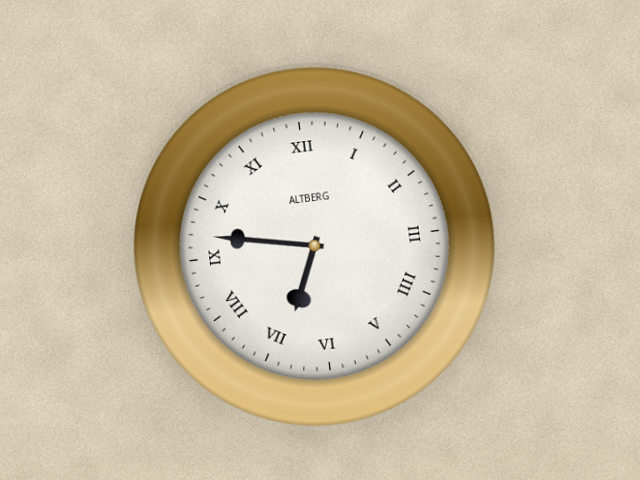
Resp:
**6:47**
